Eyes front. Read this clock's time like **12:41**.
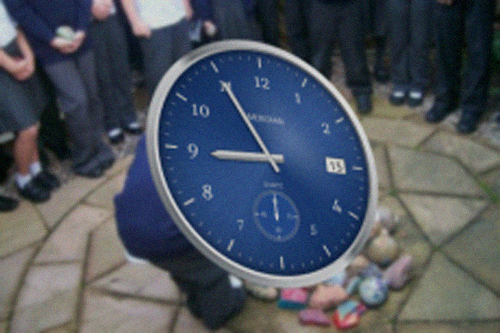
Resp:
**8:55**
